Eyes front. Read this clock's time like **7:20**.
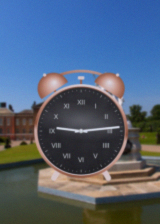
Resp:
**9:14**
